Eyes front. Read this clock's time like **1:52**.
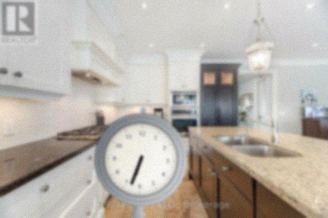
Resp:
**6:33**
